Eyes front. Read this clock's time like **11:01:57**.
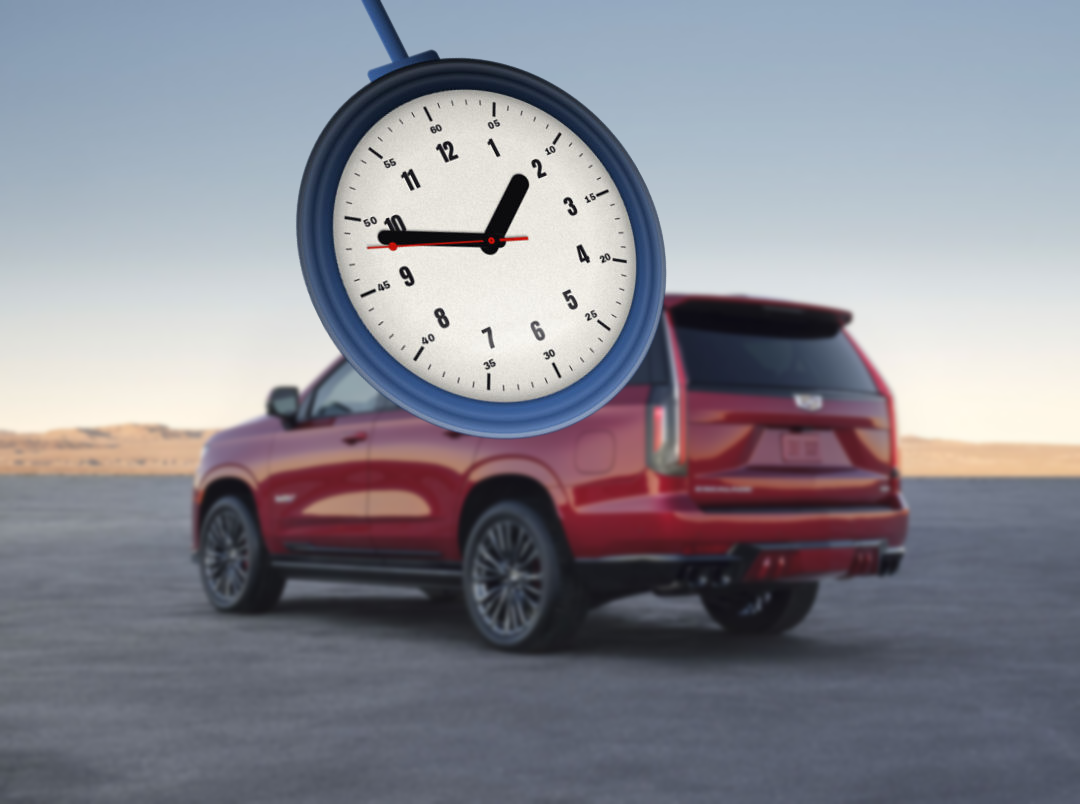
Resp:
**1:48:48**
